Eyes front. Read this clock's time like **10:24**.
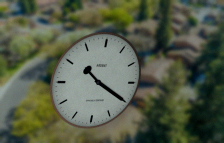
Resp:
**10:20**
